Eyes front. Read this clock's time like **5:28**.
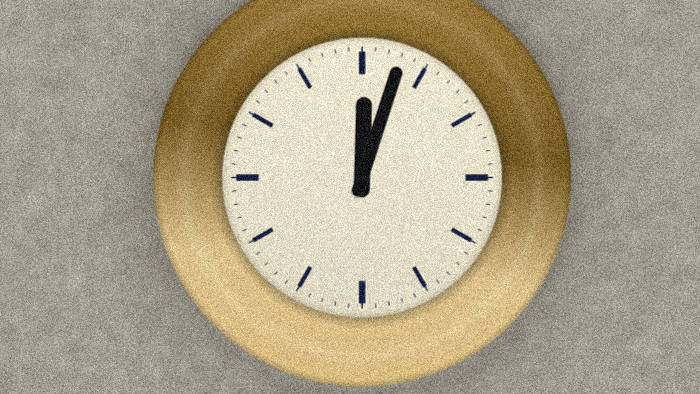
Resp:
**12:03**
